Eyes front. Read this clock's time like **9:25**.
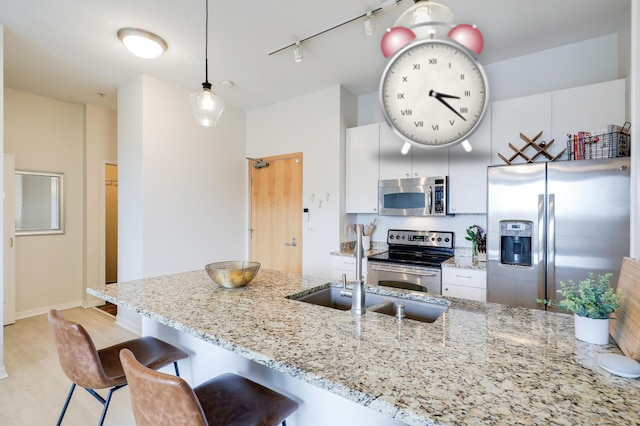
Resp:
**3:22**
